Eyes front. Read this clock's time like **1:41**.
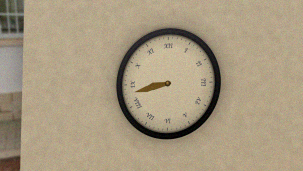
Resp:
**8:43**
